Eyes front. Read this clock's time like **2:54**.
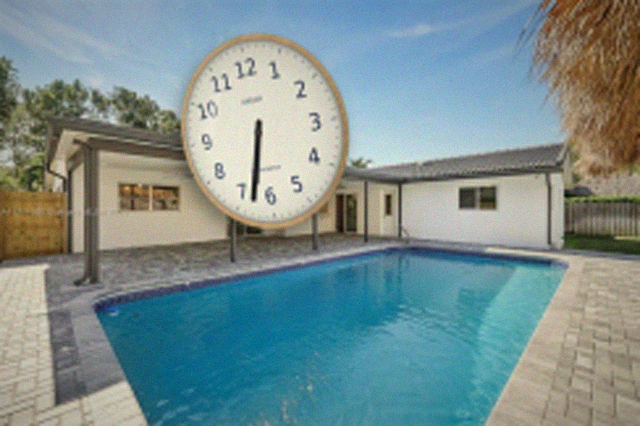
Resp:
**6:33**
